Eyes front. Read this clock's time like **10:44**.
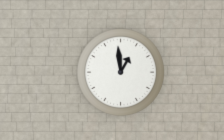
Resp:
**12:59**
